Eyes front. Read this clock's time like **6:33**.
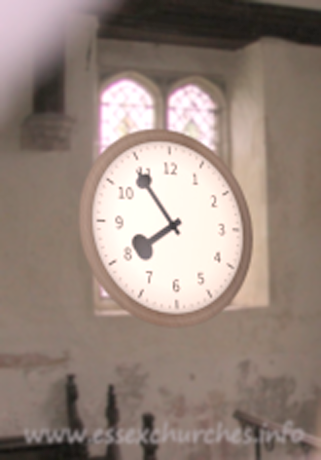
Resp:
**7:54**
